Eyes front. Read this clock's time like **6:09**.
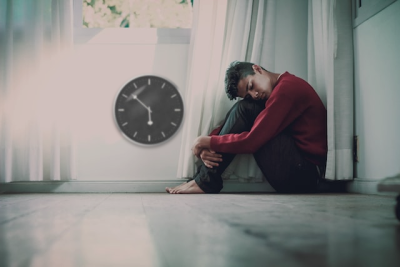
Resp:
**5:52**
